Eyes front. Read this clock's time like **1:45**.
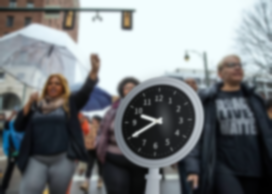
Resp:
**9:40**
